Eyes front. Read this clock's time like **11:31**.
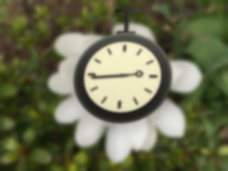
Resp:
**2:44**
